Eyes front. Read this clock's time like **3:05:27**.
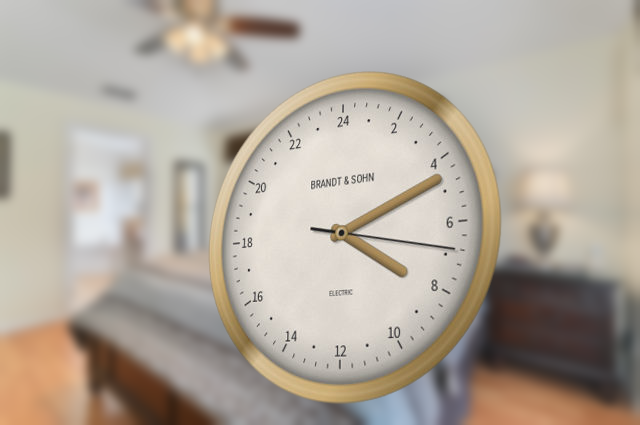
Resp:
**8:11:17**
